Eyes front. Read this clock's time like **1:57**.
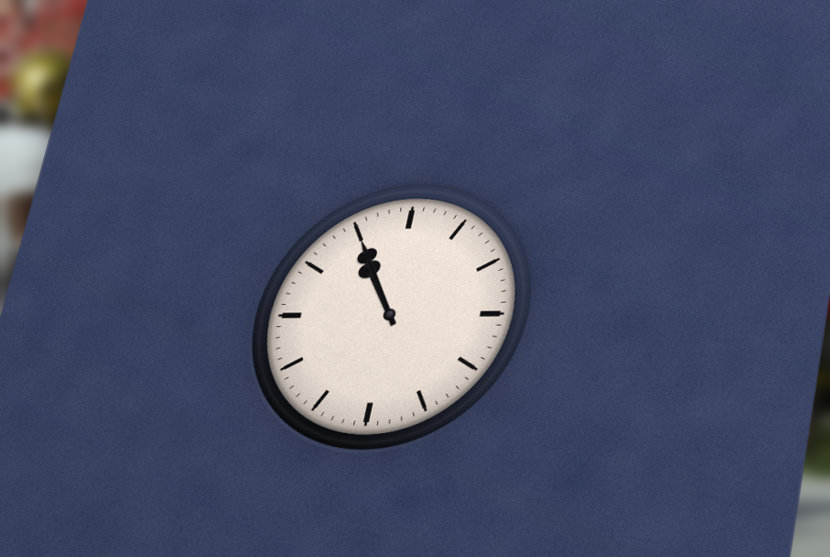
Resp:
**10:55**
